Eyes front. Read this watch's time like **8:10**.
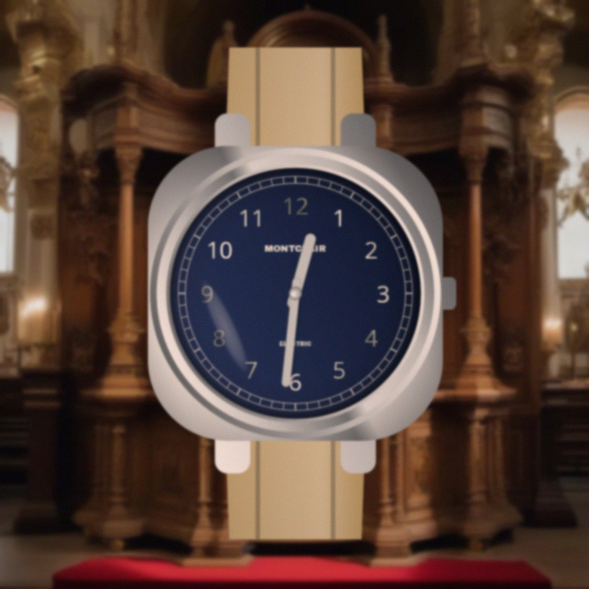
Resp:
**12:31**
